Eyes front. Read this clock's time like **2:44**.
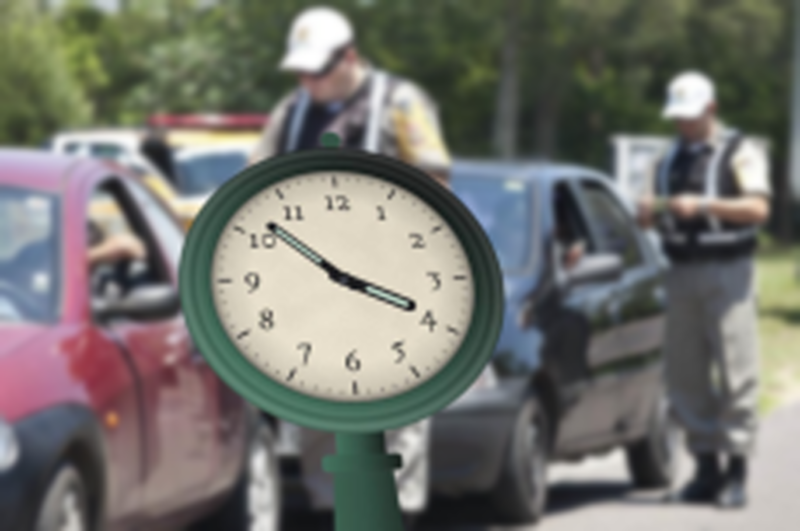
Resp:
**3:52**
